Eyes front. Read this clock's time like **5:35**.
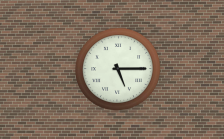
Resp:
**5:15**
